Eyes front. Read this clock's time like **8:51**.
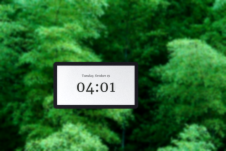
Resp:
**4:01**
